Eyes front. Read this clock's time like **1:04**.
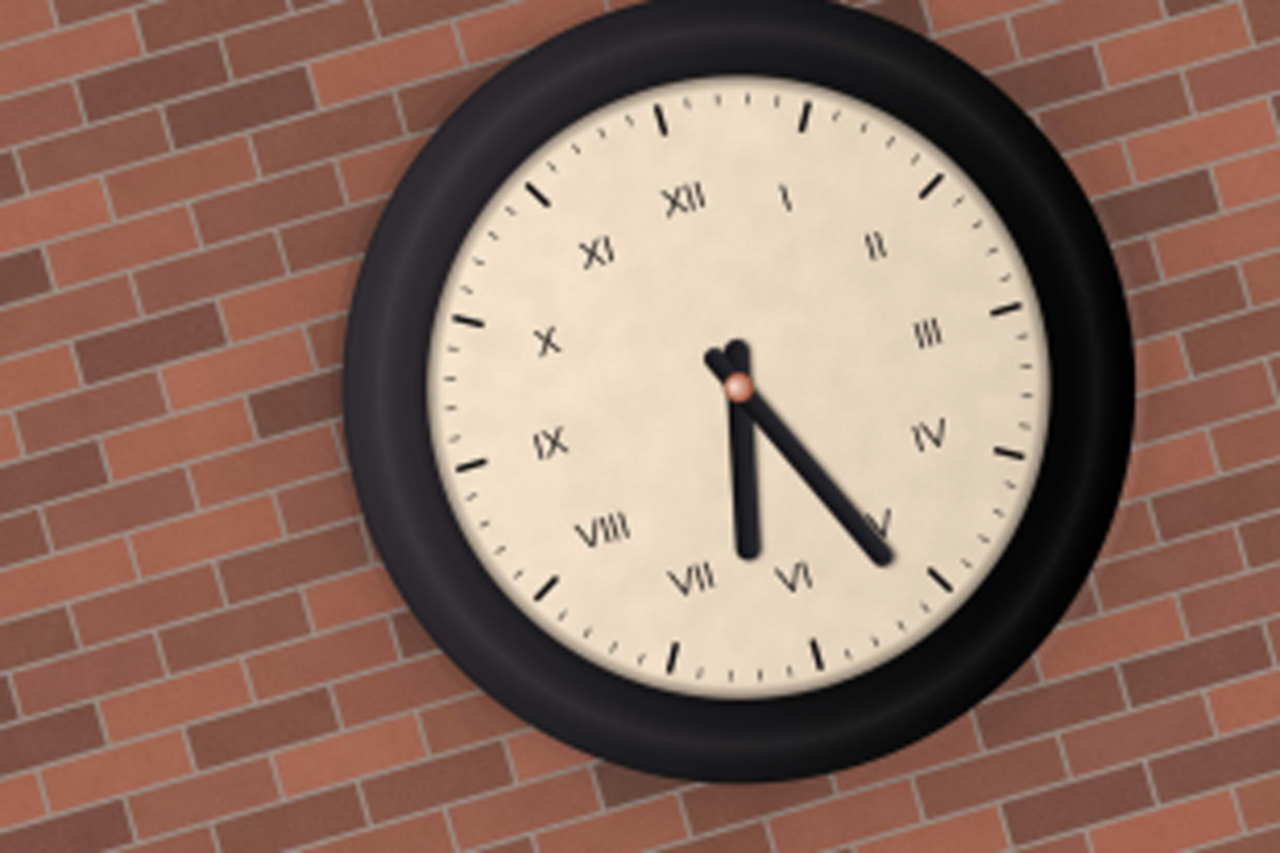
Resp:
**6:26**
